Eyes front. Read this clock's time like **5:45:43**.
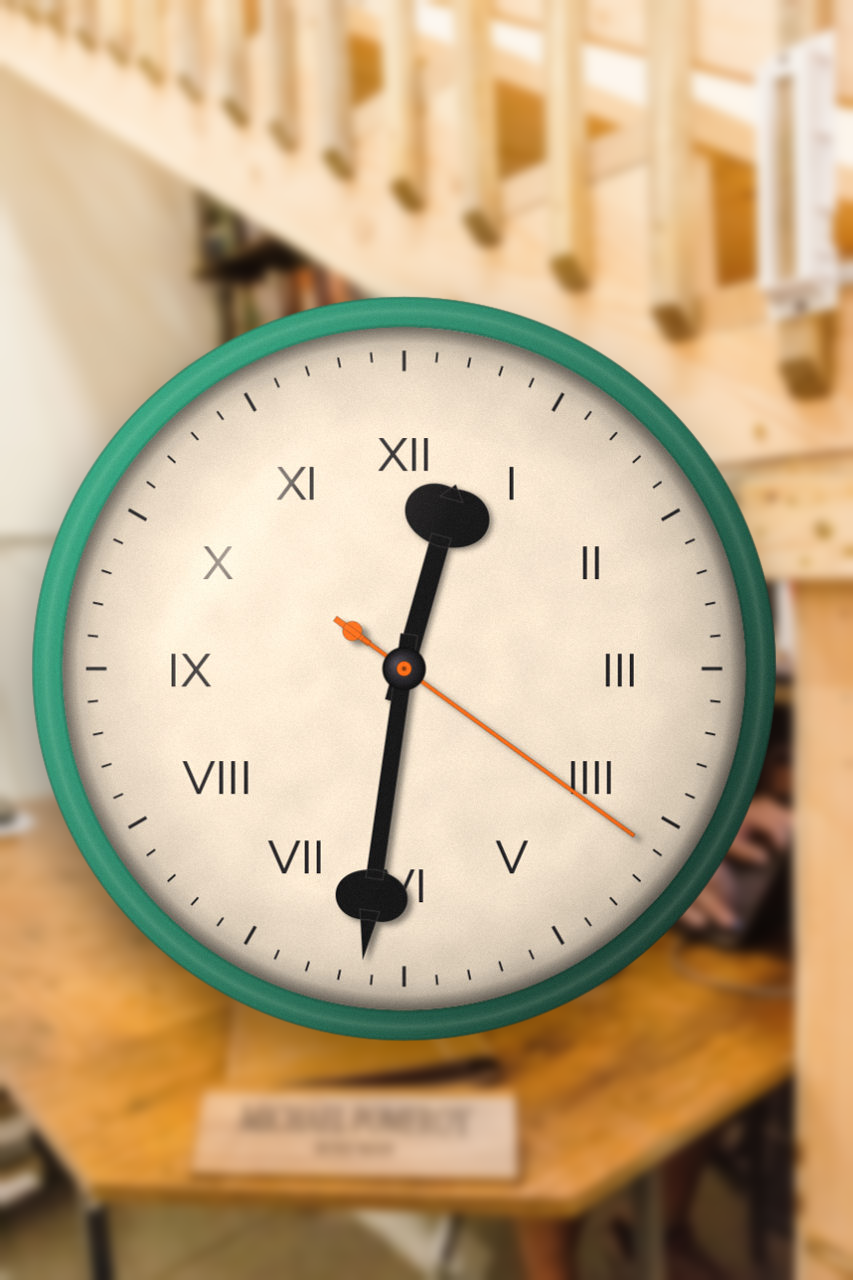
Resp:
**12:31:21**
